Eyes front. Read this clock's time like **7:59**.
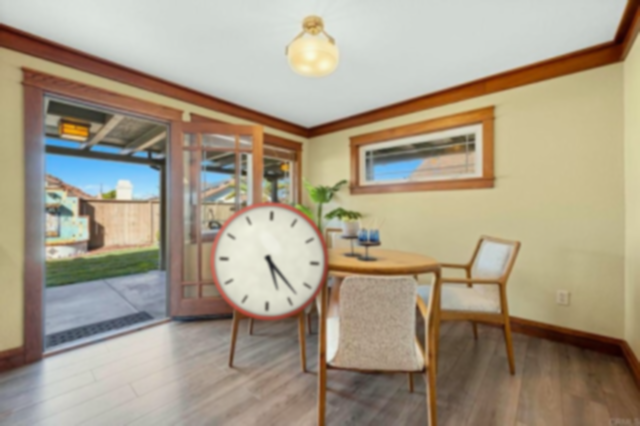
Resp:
**5:23**
